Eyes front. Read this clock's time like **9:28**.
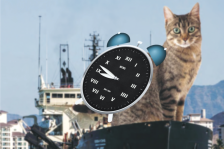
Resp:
**8:47**
